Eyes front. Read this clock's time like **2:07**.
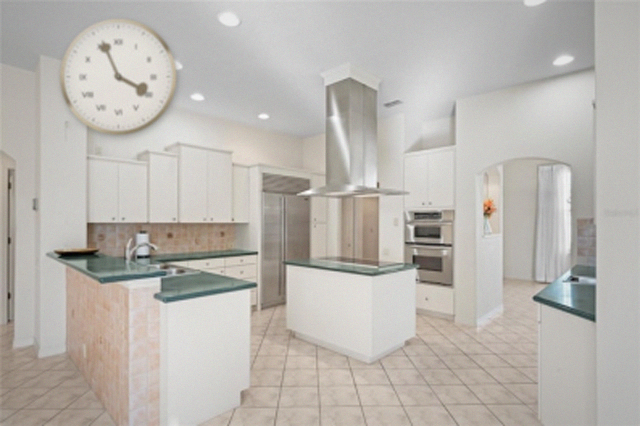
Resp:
**3:56**
